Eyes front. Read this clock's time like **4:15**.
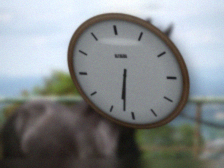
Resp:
**6:32**
